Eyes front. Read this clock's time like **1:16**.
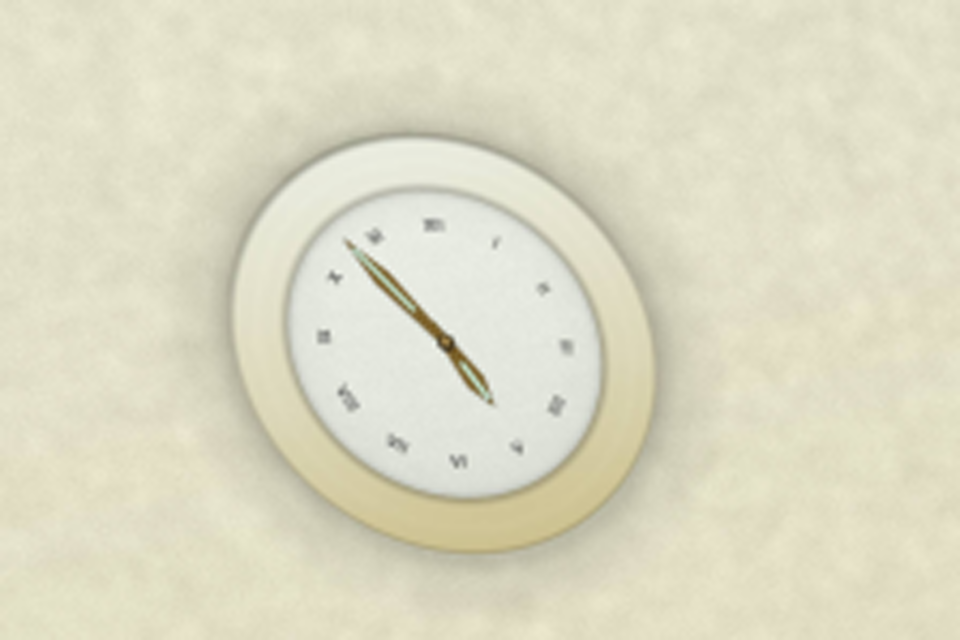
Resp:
**4:53**
